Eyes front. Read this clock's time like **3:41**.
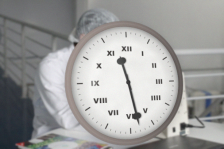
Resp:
**11:28**
